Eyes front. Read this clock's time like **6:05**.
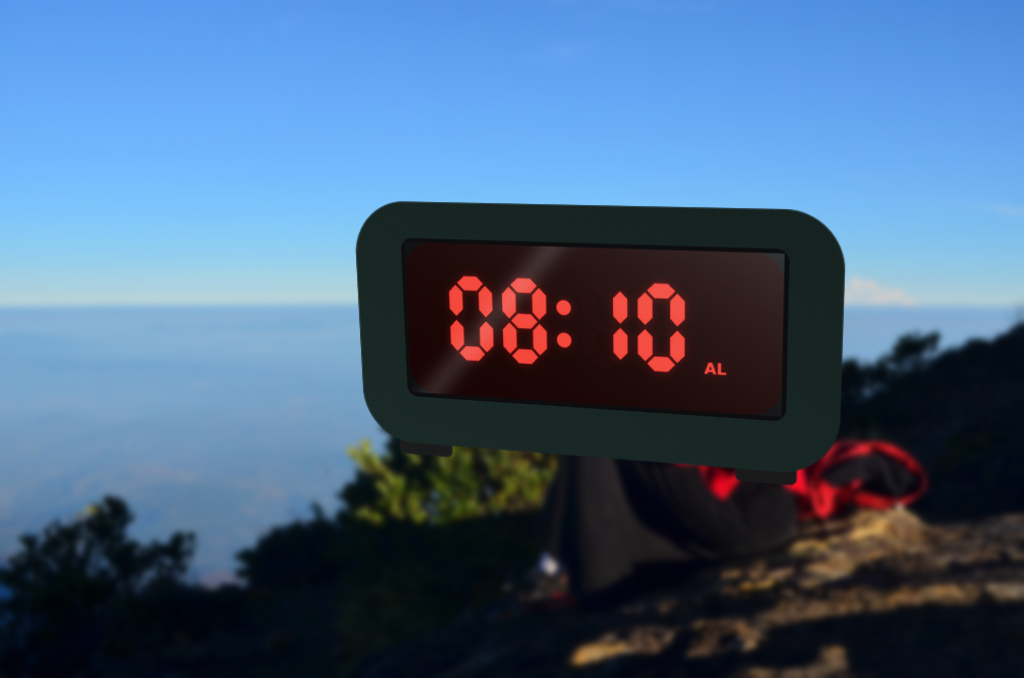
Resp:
**8:10**
